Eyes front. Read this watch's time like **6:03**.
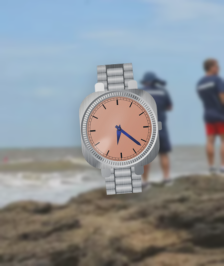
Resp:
**6:22**
